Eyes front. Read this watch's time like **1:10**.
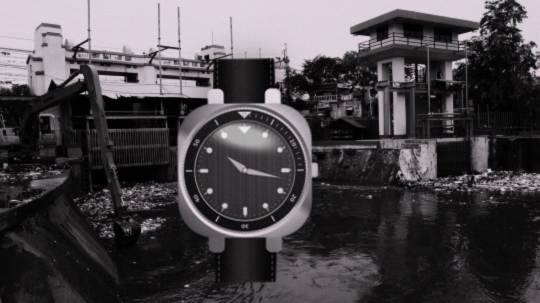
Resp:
**10:17**
